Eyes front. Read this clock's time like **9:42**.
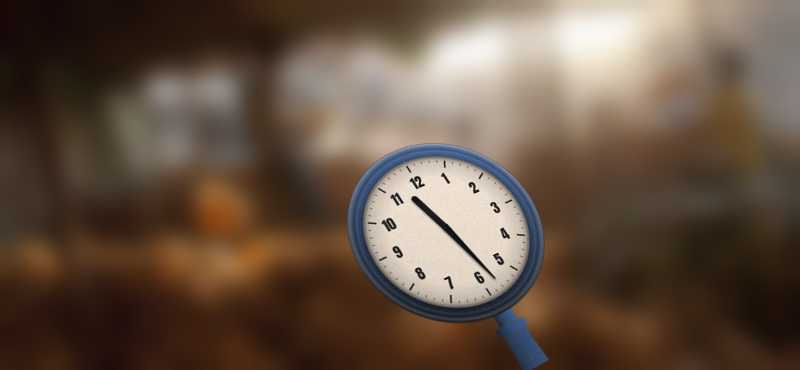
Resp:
**11:28**
